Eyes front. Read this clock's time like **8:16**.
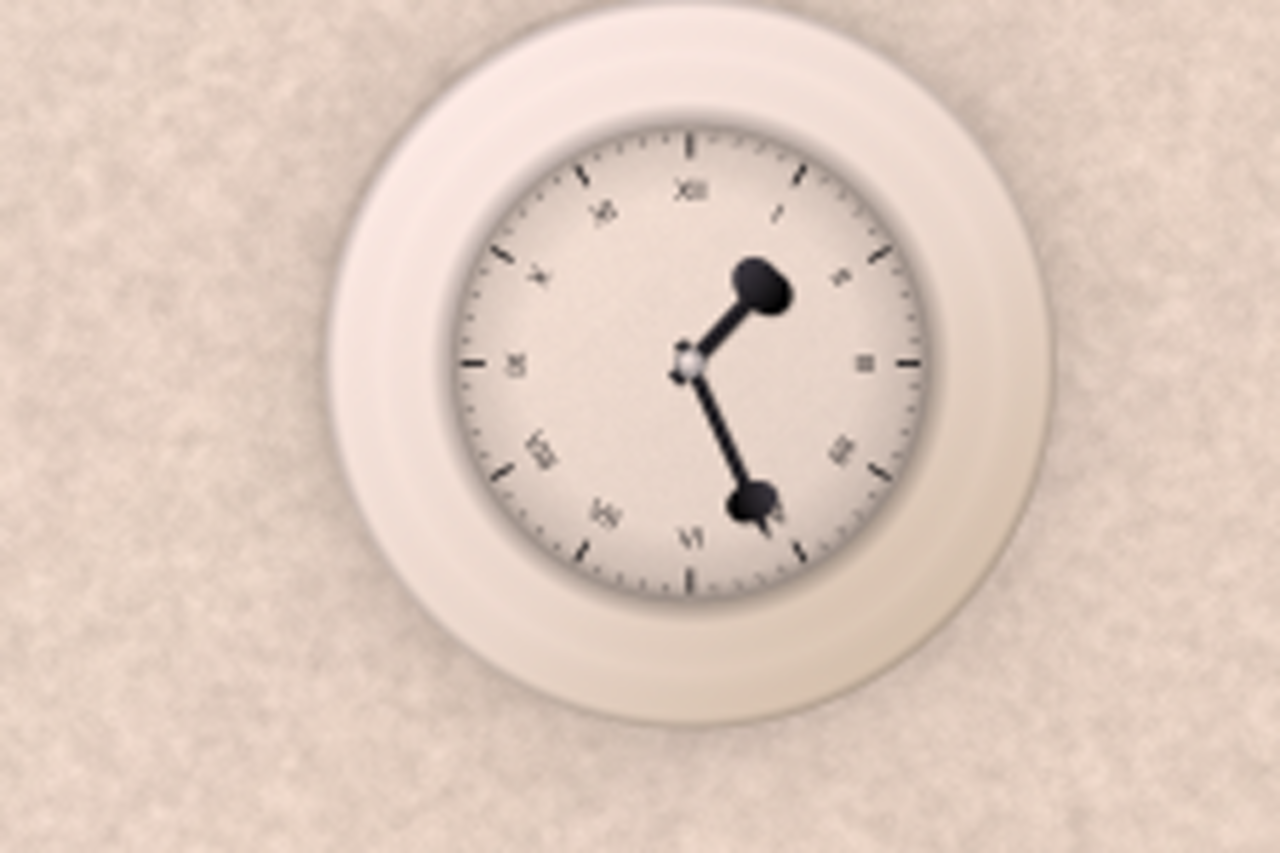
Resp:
**1:26**
